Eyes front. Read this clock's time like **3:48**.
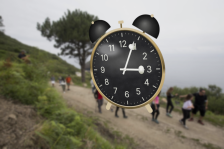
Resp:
**3:04**
